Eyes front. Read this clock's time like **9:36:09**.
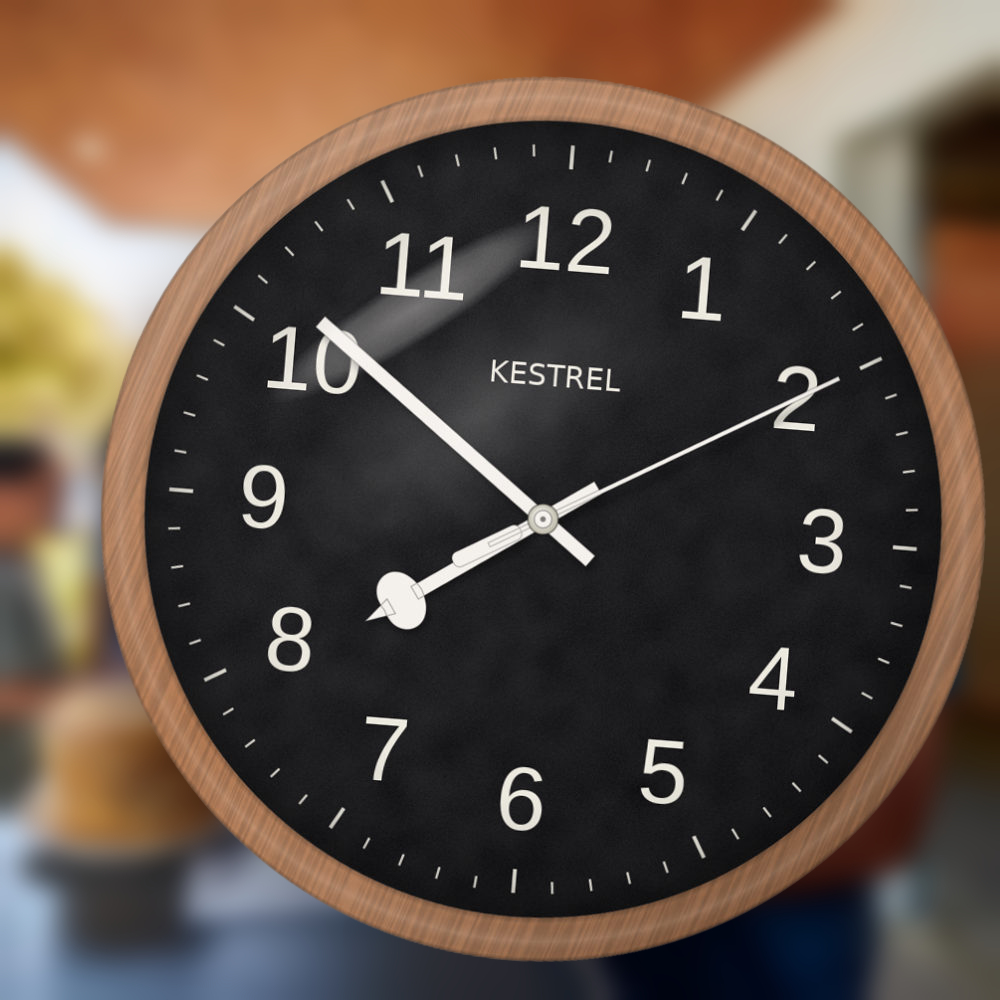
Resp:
**7:51:10**
